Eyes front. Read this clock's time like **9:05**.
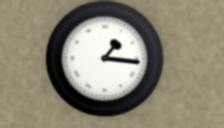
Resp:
**1:16**
